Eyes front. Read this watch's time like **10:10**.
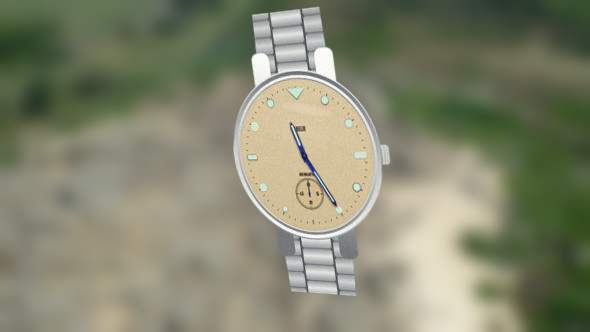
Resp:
**11:25**
